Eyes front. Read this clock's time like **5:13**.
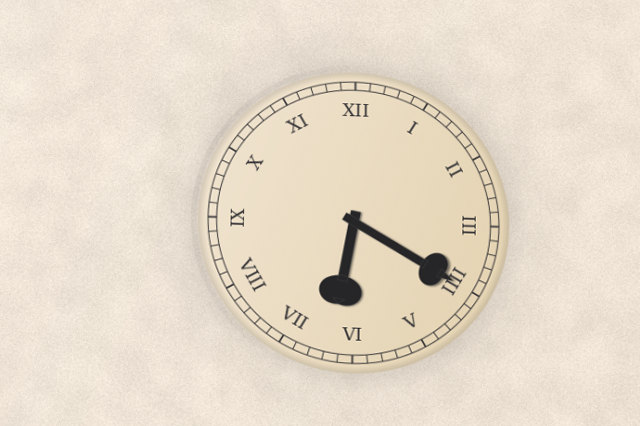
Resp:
**6:20**
